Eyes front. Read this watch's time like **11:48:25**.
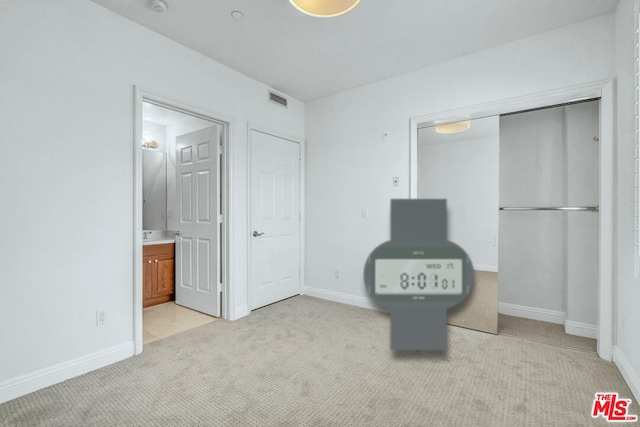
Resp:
**8:01:01**
